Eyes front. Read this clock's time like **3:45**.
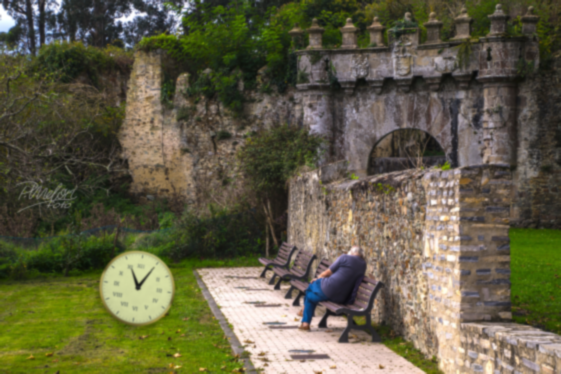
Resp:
**11:05**
